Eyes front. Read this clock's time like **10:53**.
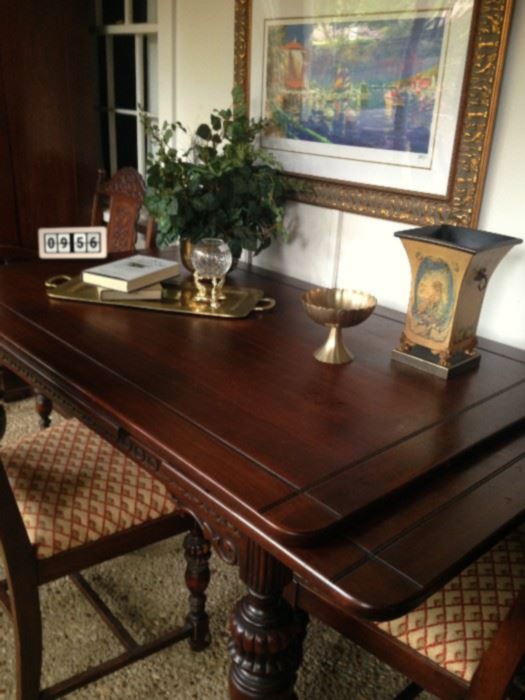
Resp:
**9:56**
